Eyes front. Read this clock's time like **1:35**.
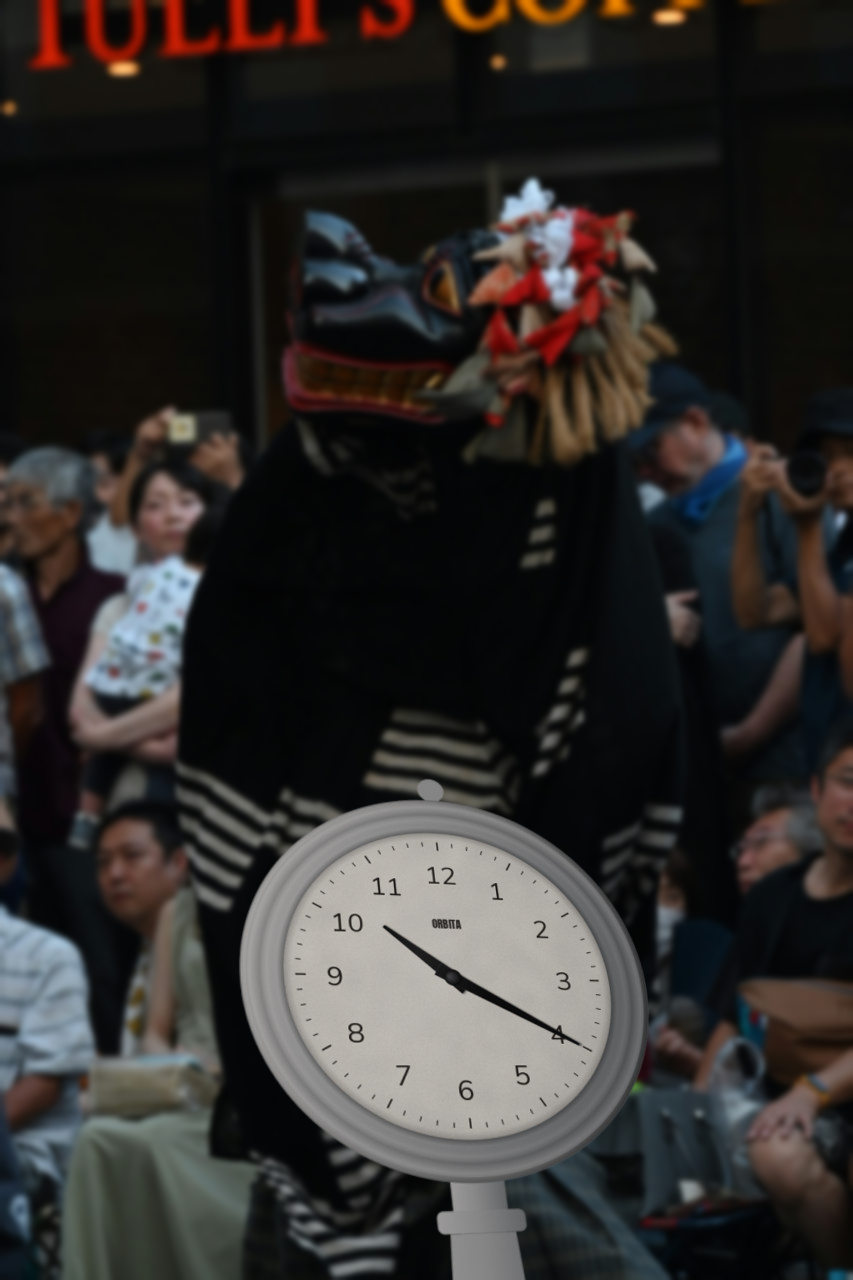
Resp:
**10:20**
